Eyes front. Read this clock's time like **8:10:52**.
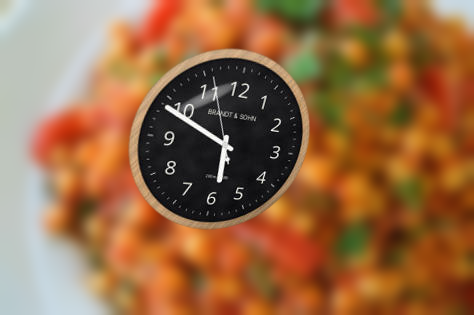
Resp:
**5:48:56**
